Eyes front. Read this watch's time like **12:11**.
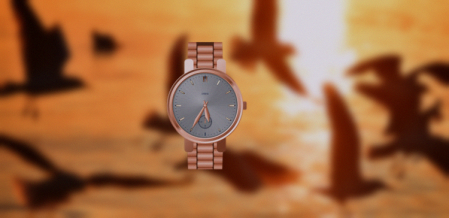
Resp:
**5:35**
